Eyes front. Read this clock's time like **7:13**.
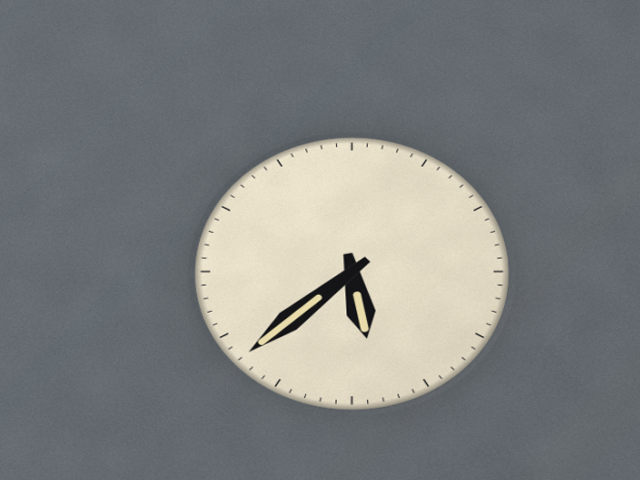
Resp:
**5:38**
